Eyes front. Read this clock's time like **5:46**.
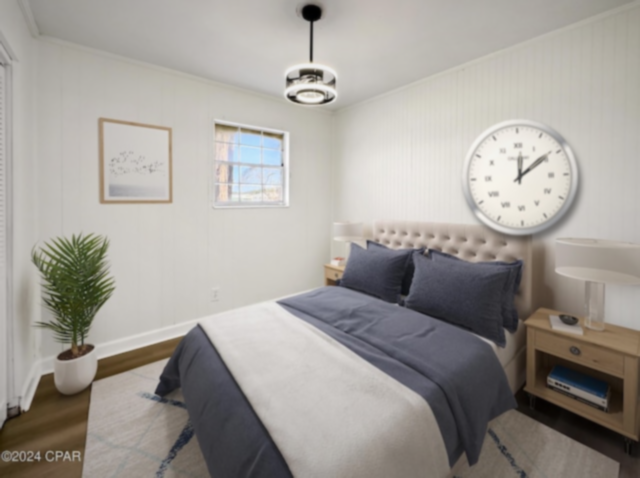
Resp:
**12:09**
